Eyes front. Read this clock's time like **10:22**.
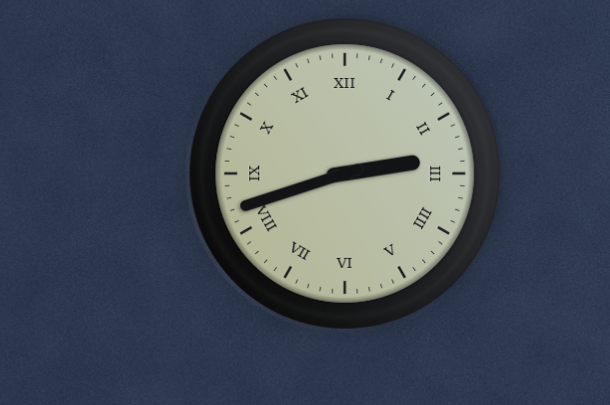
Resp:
**2:42**
